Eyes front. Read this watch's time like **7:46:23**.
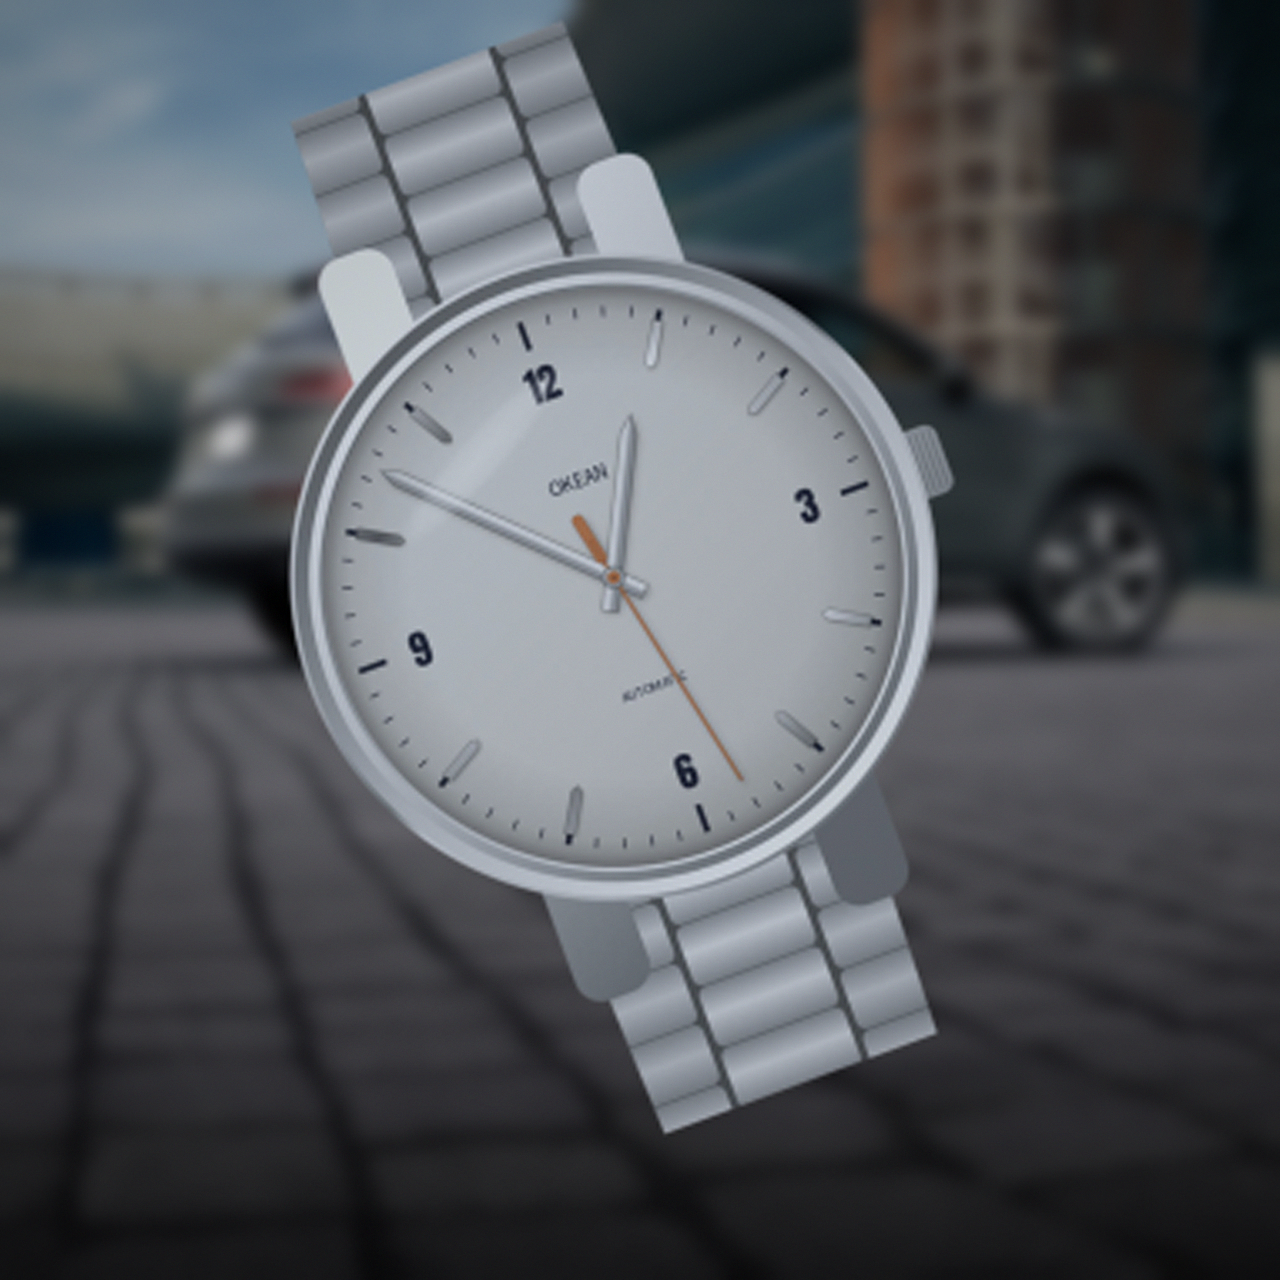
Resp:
**12:52:28**
